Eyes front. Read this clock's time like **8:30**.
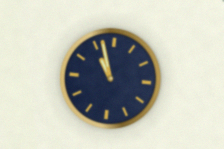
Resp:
**10:57**
